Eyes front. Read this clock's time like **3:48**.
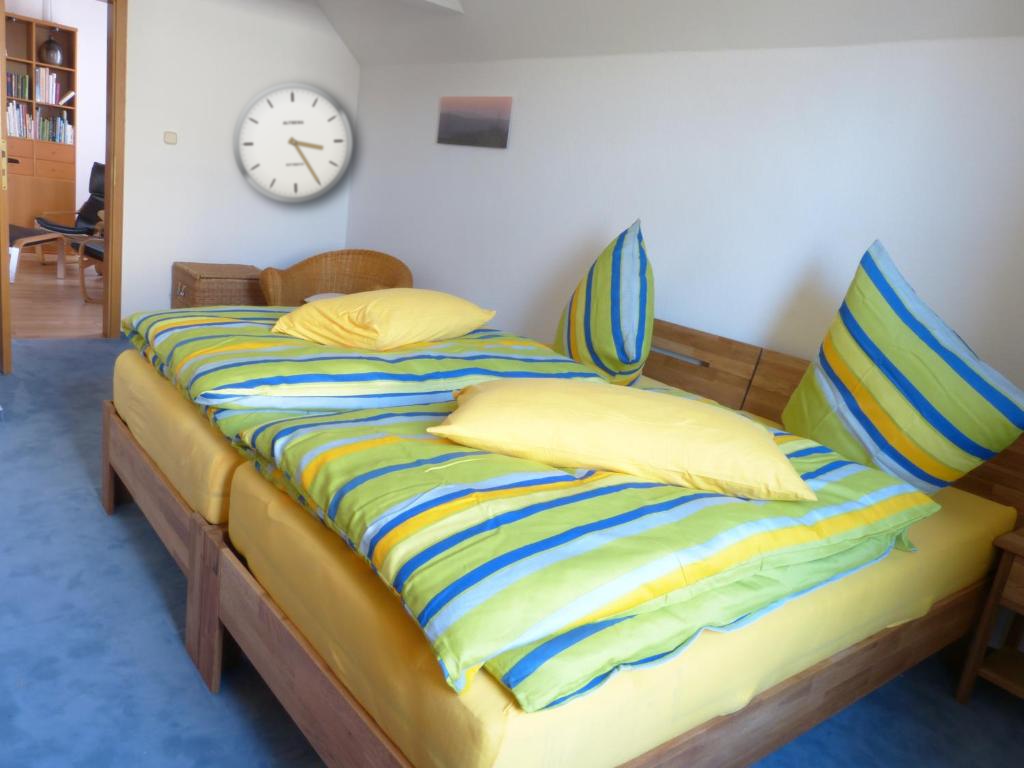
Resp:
**3:25**
